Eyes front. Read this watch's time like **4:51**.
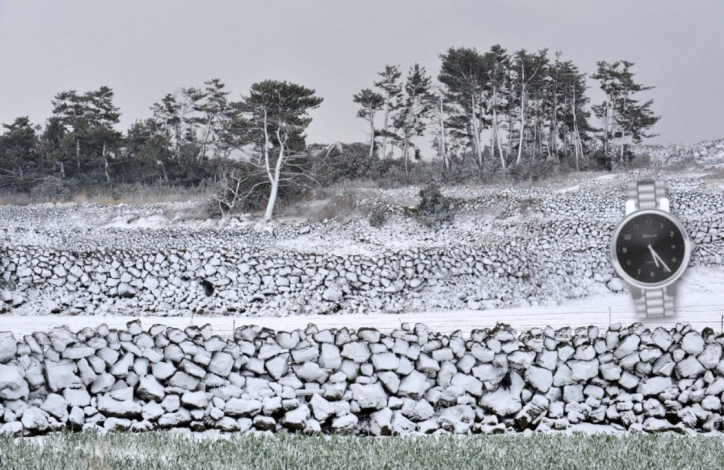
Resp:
**5:24**
